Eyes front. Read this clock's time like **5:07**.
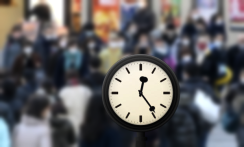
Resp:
**12:24**
